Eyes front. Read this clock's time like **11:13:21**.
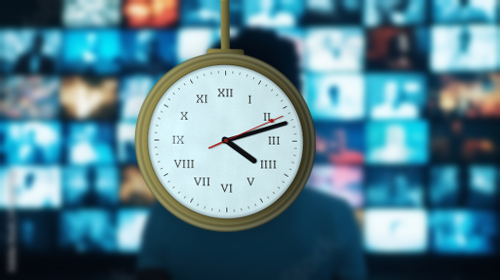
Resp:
**4:12:11**
